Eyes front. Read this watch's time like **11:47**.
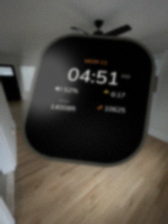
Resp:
**4:51**
